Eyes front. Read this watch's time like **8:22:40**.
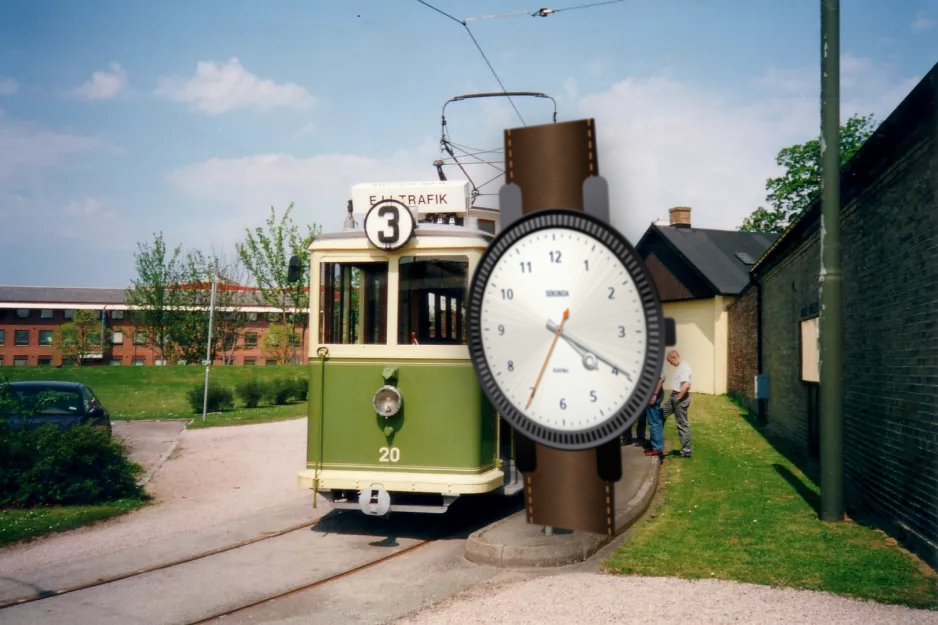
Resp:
**4:19:35**
